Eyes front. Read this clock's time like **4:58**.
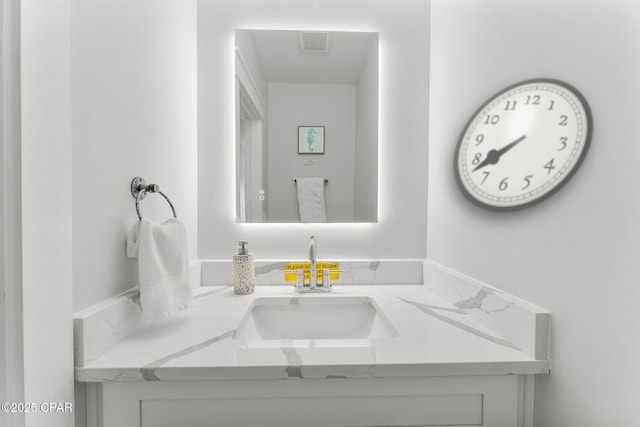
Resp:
**7:38**
